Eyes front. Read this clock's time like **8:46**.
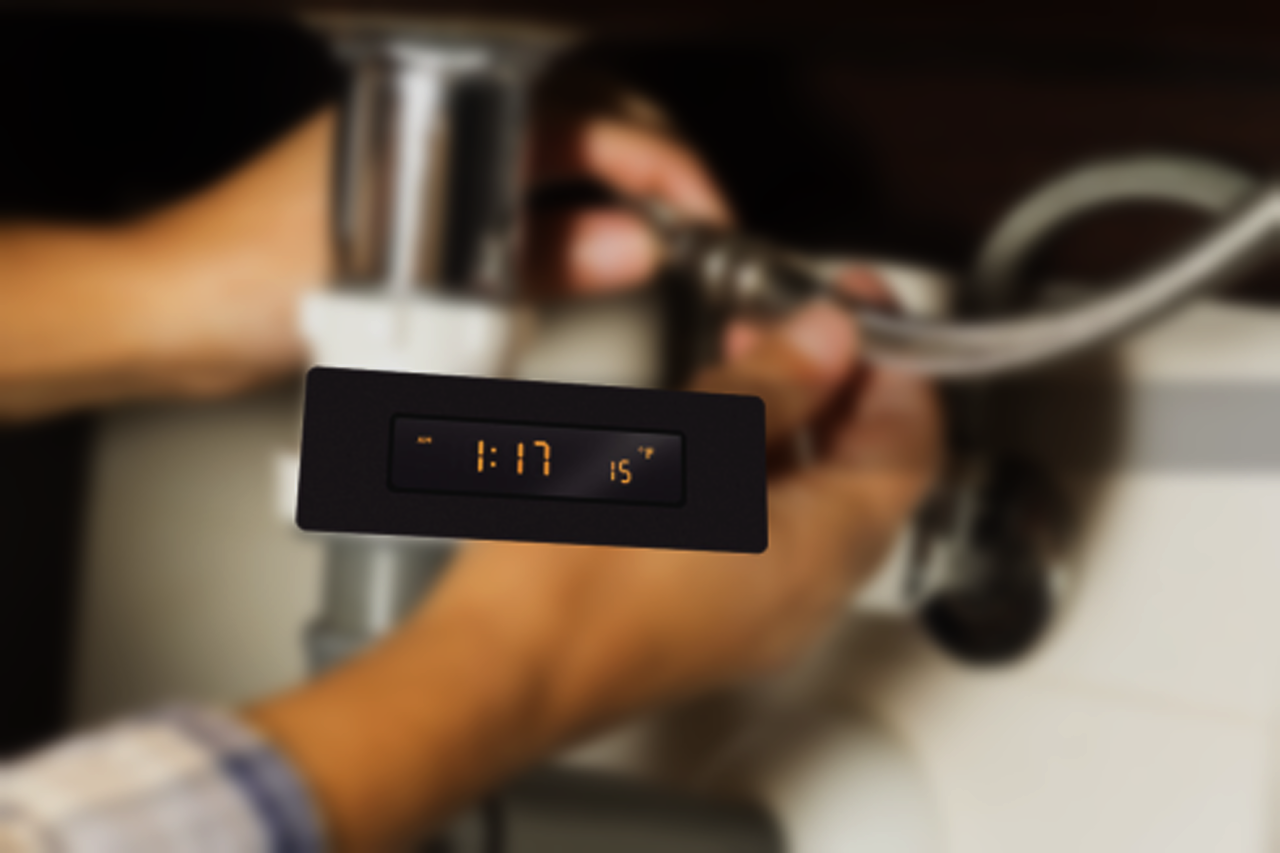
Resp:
**1:17**
